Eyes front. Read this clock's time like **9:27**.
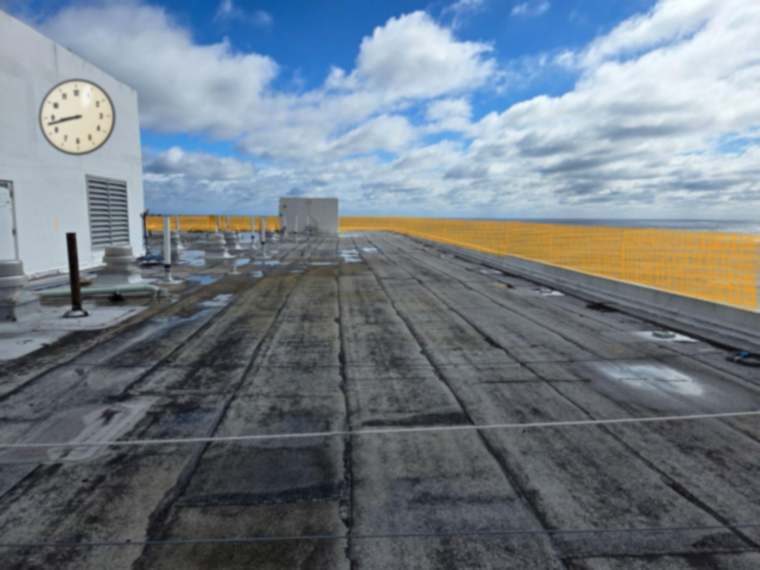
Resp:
**8:43**
